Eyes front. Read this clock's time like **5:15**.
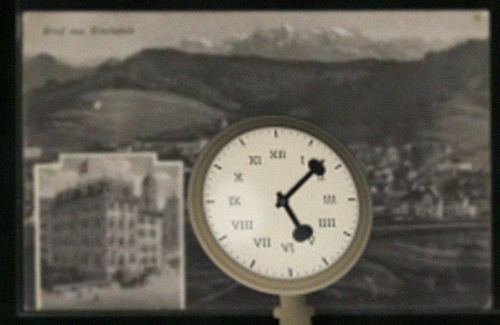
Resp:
**5:08**
